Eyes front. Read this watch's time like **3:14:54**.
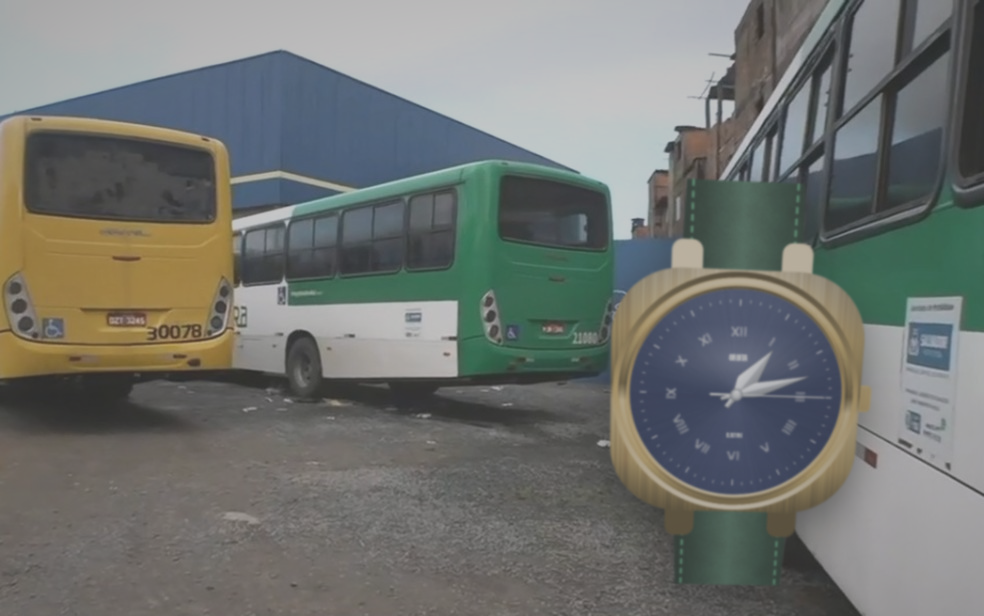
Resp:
**1:12:15**
